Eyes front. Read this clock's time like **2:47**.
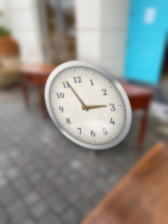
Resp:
**2:56**
